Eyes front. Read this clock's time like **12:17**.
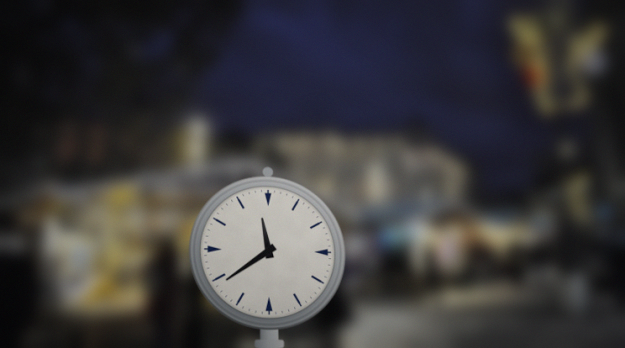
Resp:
**11:39**
